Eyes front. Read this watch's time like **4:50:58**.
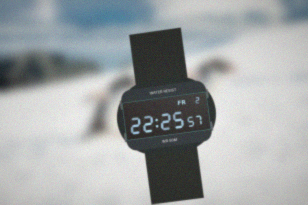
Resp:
**22:25:57**
